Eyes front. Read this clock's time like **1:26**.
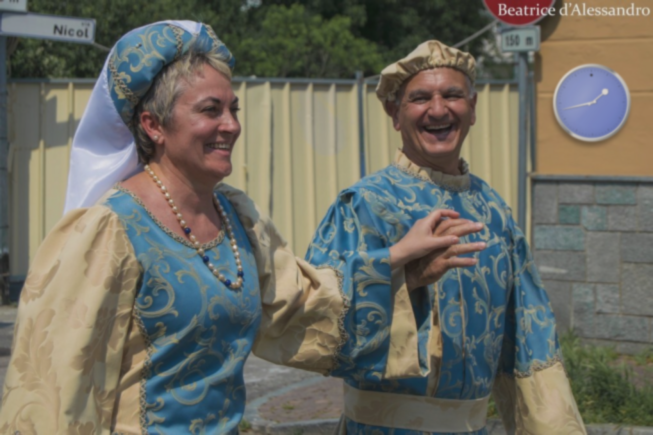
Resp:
**1:43**
